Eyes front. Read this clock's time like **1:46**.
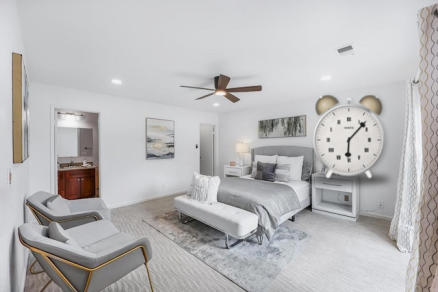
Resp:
**6:07**
